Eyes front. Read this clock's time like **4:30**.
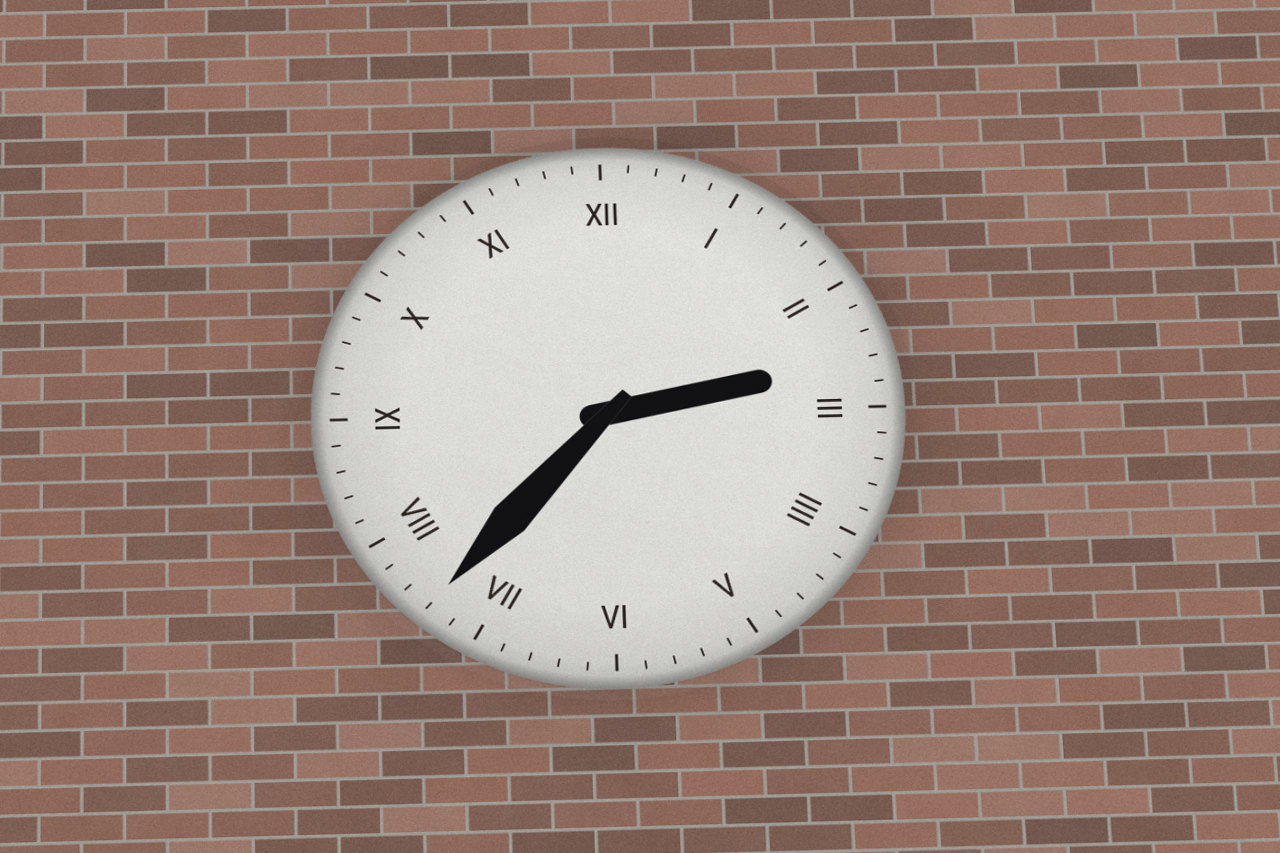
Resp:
**2:37**
